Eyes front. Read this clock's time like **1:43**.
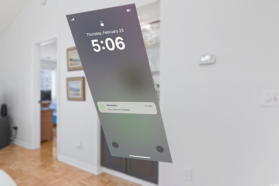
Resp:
**5:06**
